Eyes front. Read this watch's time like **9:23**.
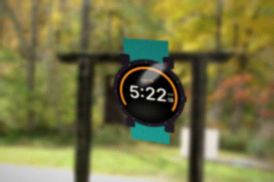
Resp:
**5:22**
